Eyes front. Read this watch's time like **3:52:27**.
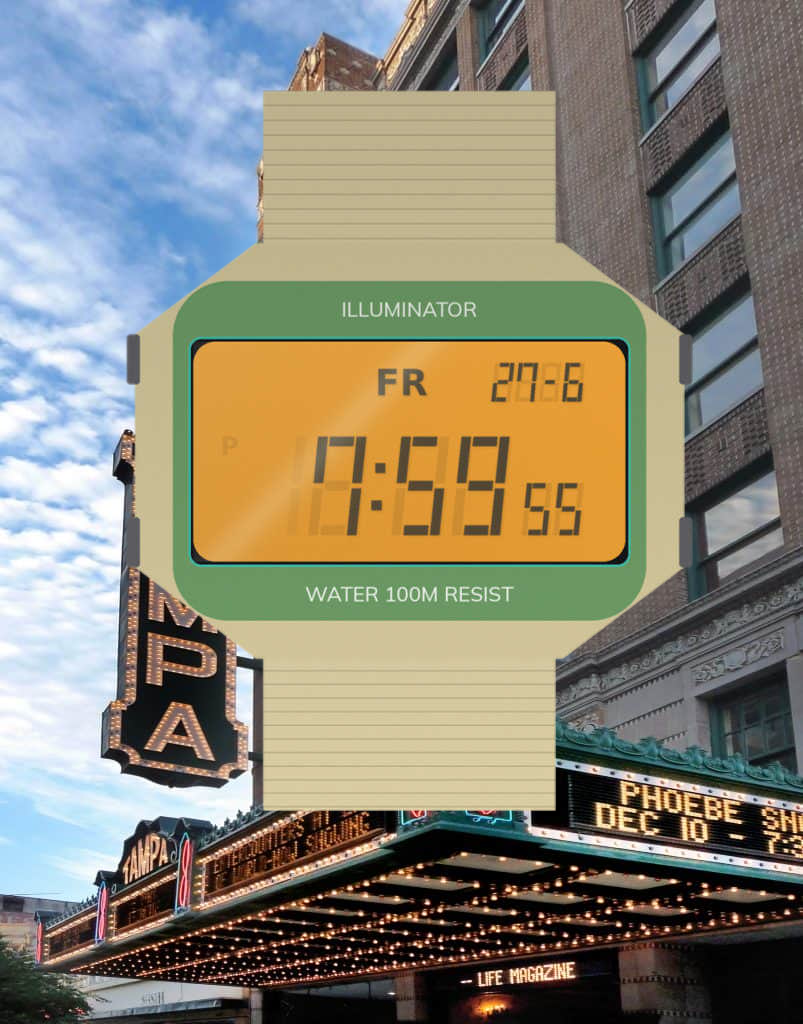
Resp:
**7:59:55**
